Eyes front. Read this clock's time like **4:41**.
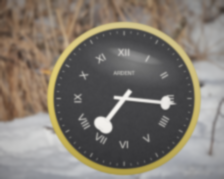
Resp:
**7:16**
